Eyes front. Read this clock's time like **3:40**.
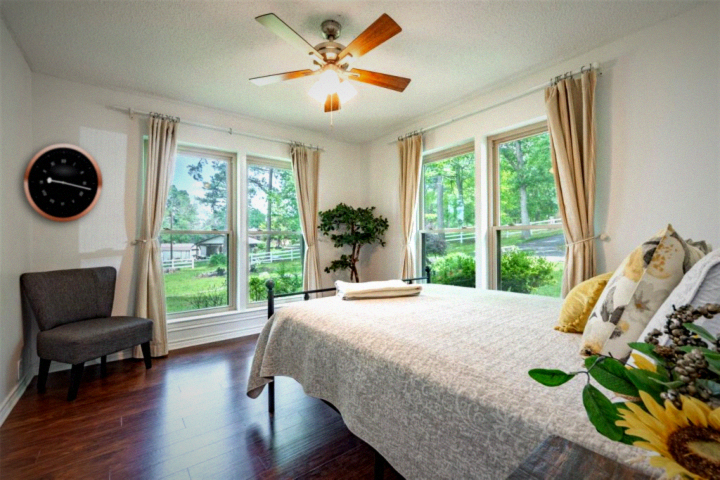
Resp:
**9:17**
